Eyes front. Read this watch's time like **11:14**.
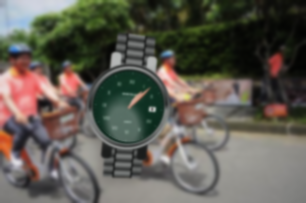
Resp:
**1:07**
